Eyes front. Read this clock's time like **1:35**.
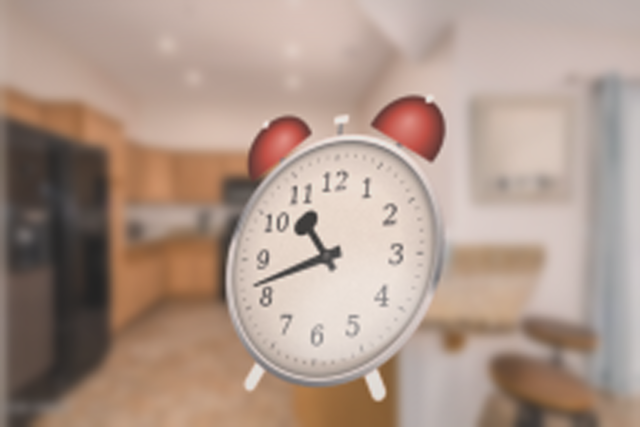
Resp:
**10:42**
